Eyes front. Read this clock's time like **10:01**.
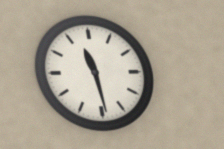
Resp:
**11:29**
